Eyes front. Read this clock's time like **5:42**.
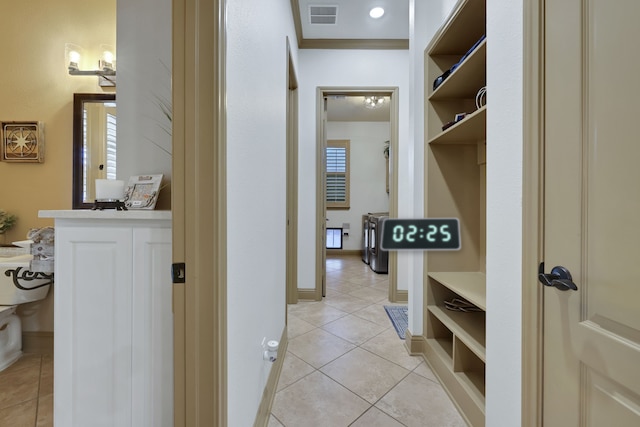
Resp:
**2:25**
